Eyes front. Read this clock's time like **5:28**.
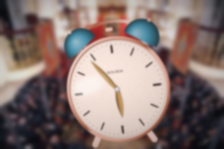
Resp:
**5:54**
